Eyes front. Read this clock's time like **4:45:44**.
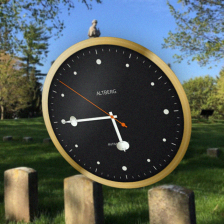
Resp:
**5:44:52**
